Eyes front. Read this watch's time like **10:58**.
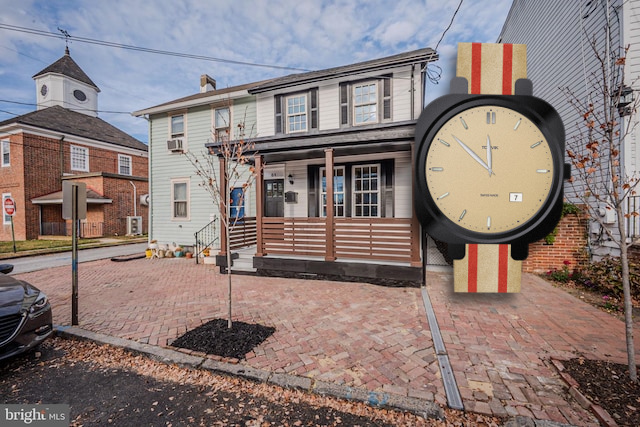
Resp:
**11:52**
